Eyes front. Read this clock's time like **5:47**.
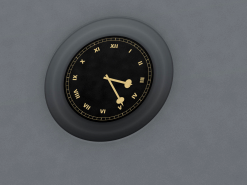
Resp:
**3:24**
